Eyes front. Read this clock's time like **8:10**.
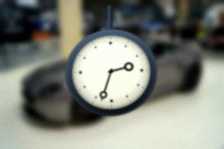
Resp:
**2:33**
